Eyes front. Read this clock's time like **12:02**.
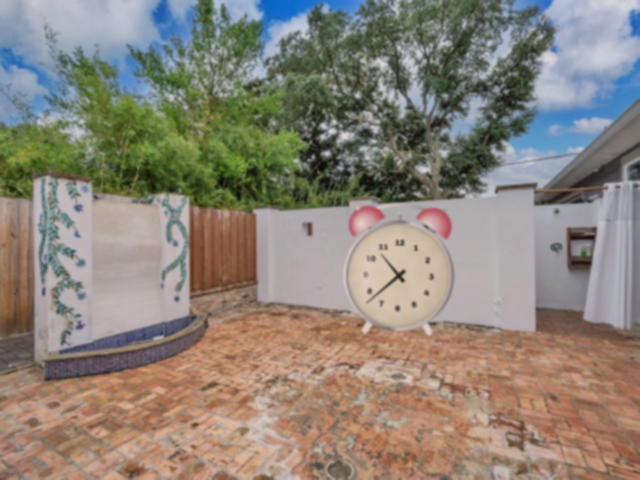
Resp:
**10:38**
